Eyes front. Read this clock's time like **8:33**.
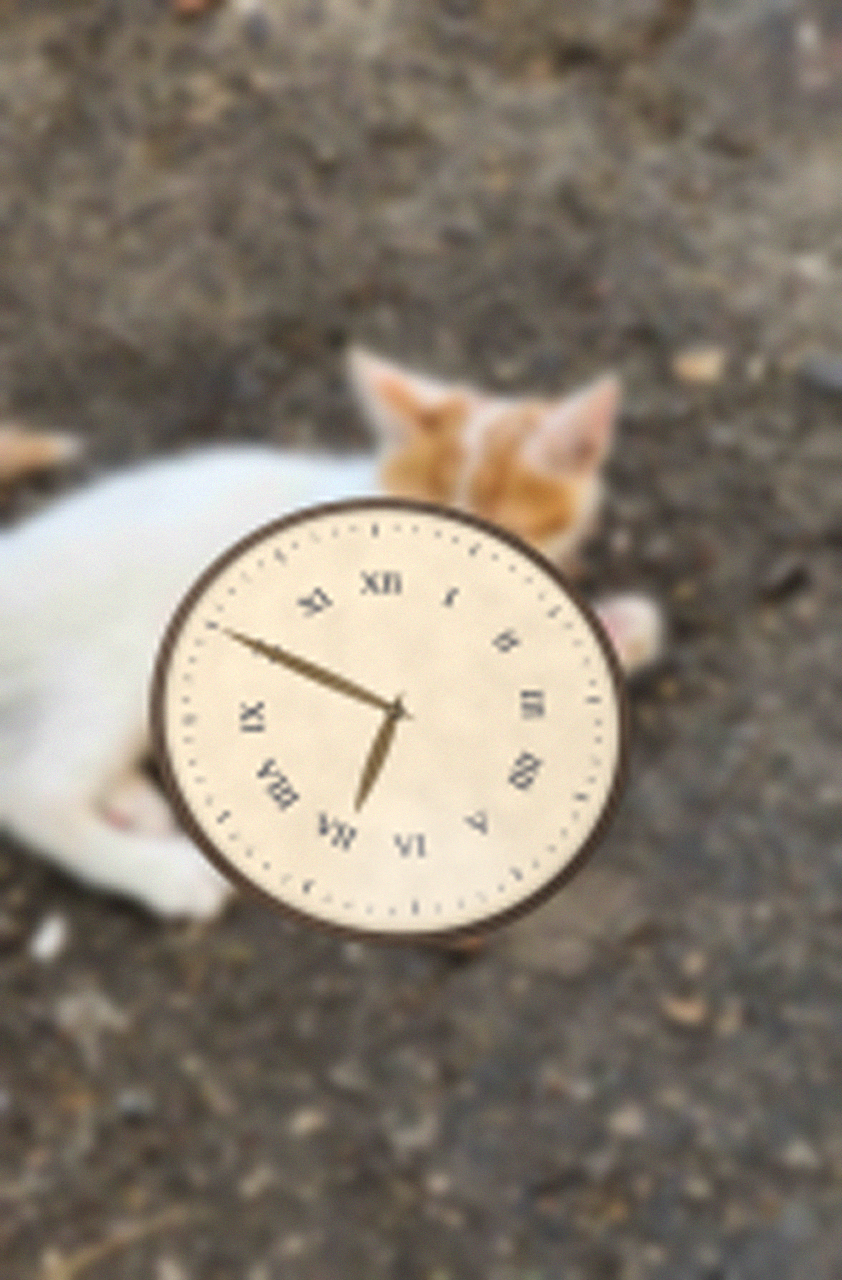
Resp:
**6:50**
